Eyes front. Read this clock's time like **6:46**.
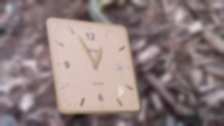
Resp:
**12:56**
